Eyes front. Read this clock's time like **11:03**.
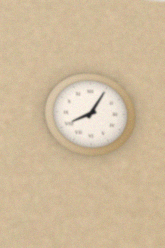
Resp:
**8:05**
